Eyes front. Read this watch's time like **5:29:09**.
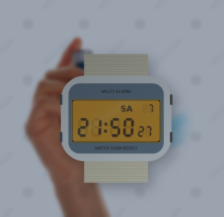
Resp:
**21:50:27**
